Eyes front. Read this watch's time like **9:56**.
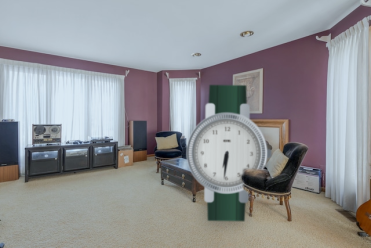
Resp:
**6:31**
